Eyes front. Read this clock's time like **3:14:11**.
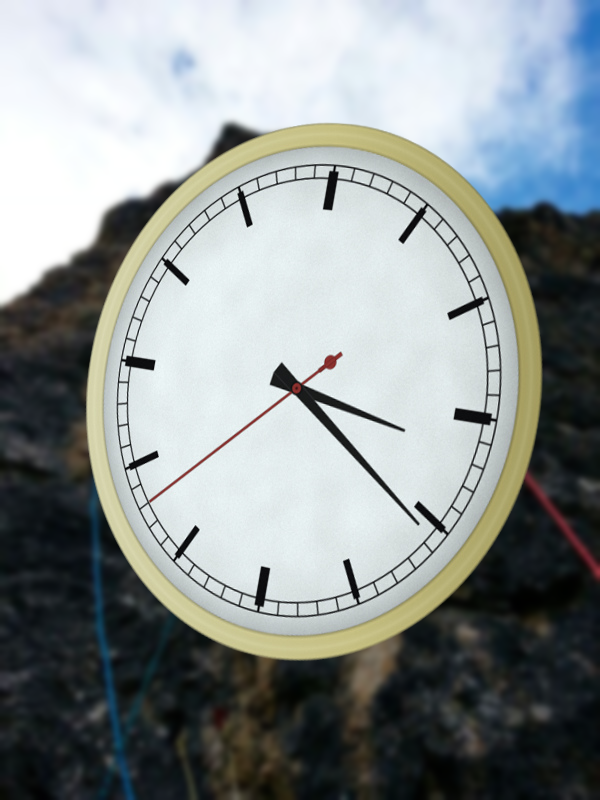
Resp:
**3:20:38**
